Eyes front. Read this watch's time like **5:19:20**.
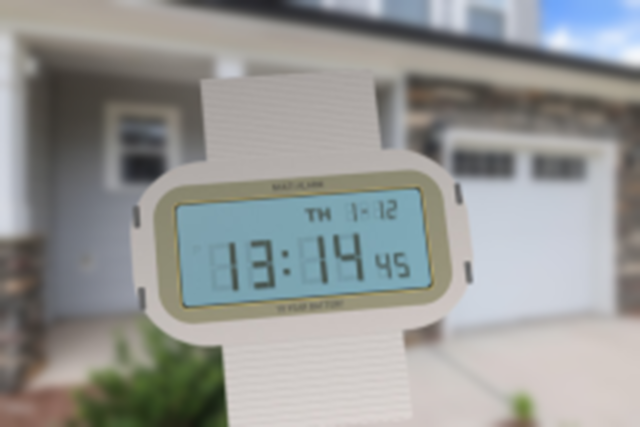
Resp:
**13:14:45**
